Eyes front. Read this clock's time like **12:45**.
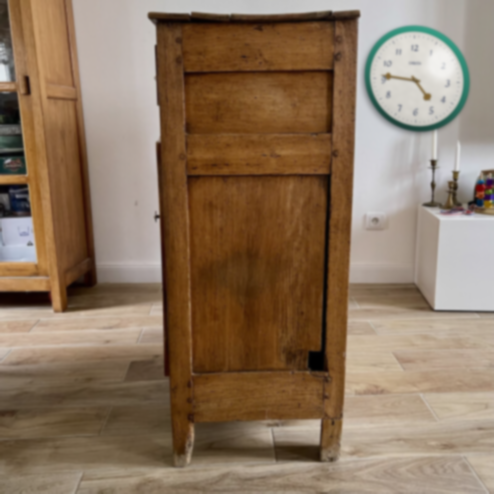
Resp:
**4:46**
